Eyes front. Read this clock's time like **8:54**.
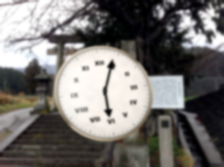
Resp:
**6:04**
